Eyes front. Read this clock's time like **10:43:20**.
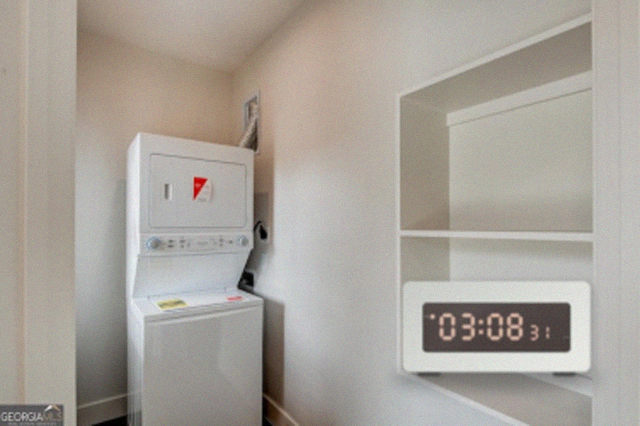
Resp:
**3:08:31**
